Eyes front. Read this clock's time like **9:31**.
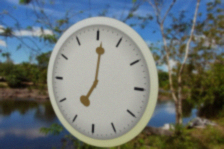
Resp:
**7:01**
